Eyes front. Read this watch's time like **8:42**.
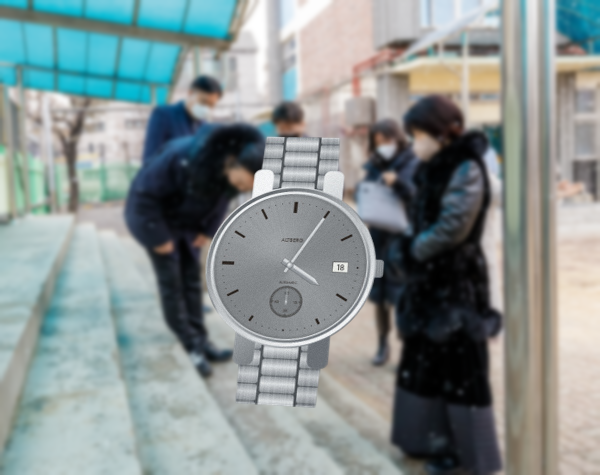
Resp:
**4:05**
